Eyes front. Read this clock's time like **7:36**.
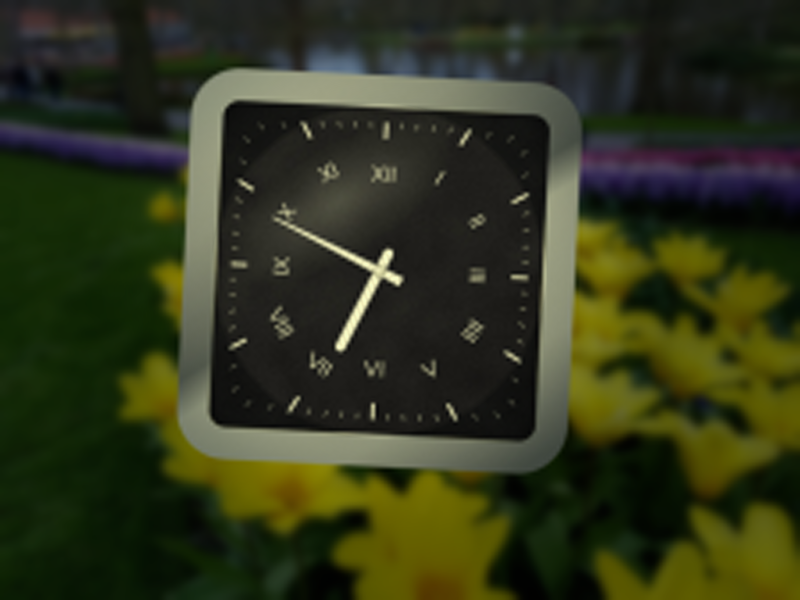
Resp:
**6:49**
